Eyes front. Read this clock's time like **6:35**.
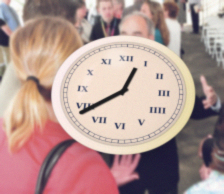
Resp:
**12:39**
